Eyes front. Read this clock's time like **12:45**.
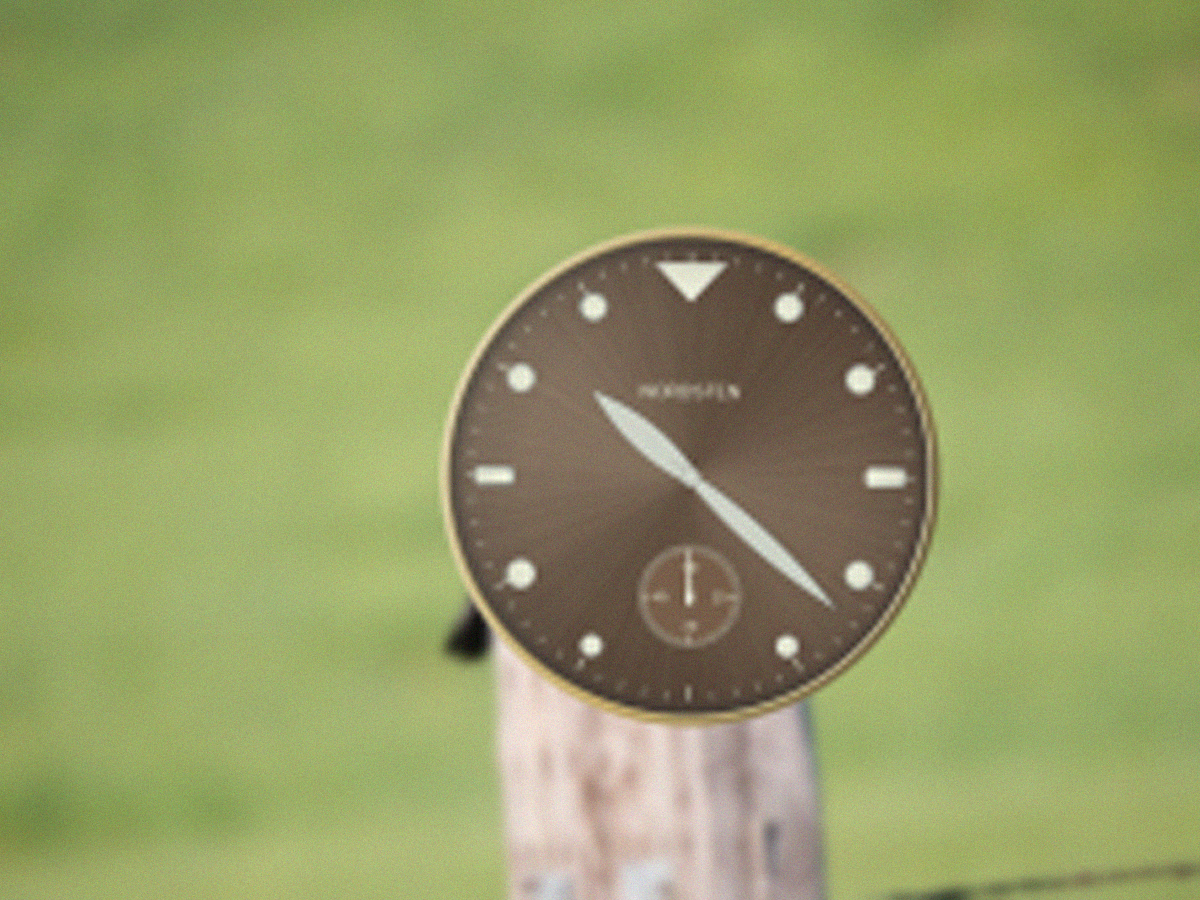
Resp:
**10:22**
